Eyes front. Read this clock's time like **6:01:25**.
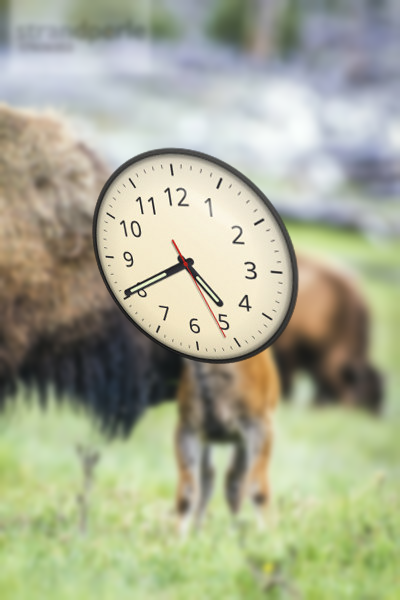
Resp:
**4:40:26**
